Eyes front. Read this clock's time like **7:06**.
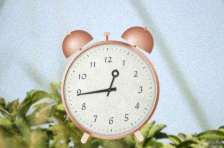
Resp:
**12:44**
